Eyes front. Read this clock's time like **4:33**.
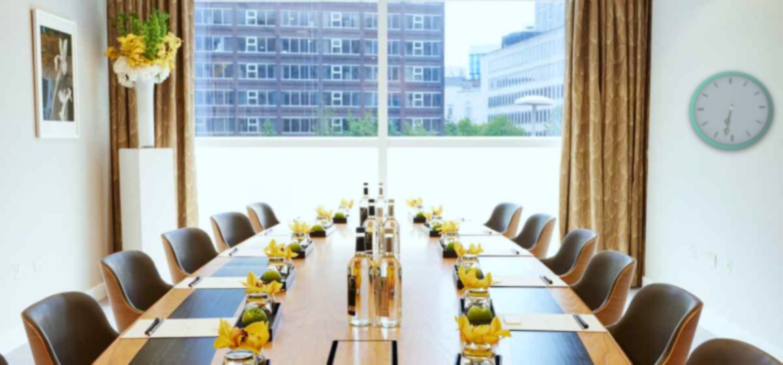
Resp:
**6:32**
